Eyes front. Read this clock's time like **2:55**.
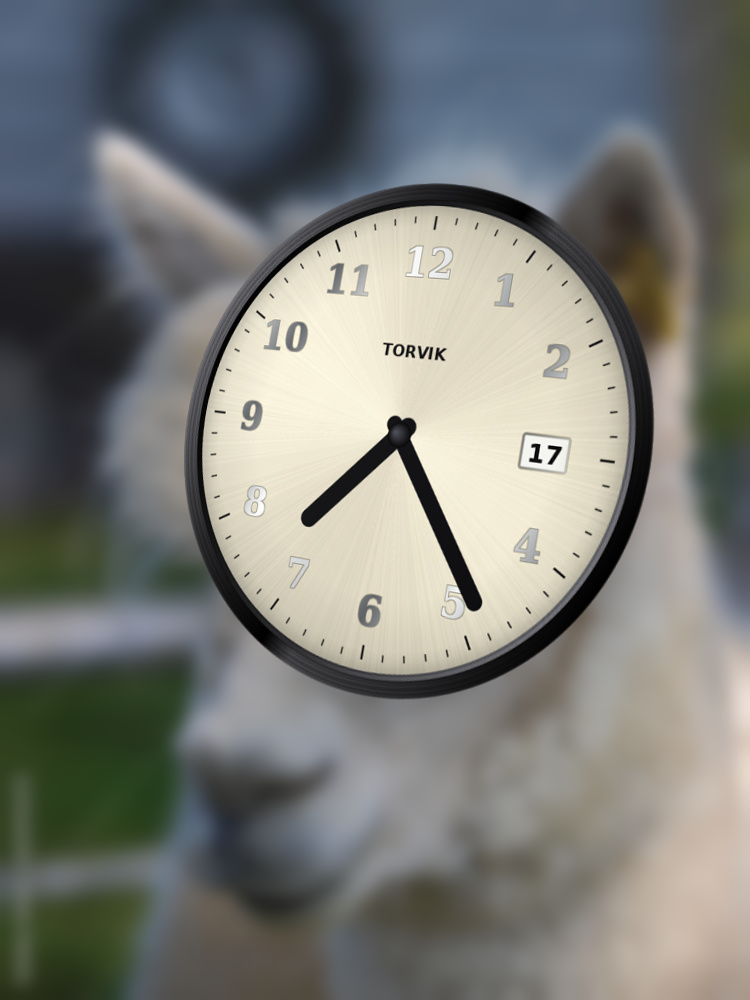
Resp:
**7:24**
